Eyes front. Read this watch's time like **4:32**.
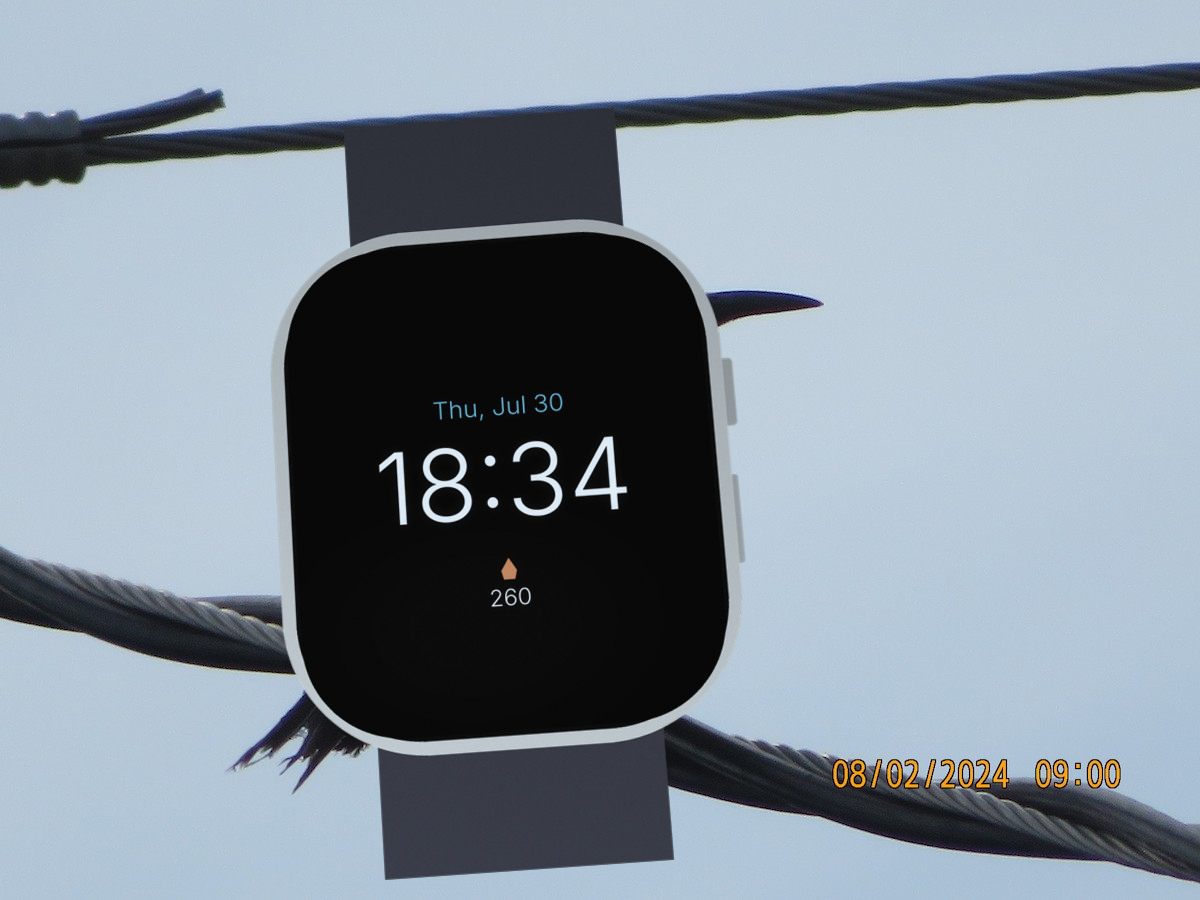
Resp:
**18:34**
